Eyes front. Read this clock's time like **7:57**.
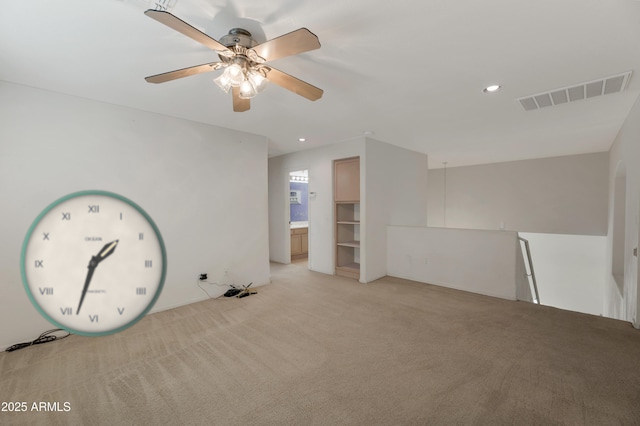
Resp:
**1:33**
